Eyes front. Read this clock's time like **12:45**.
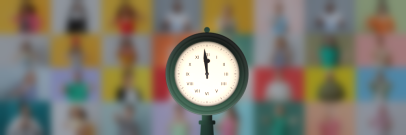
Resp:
**11:59**
